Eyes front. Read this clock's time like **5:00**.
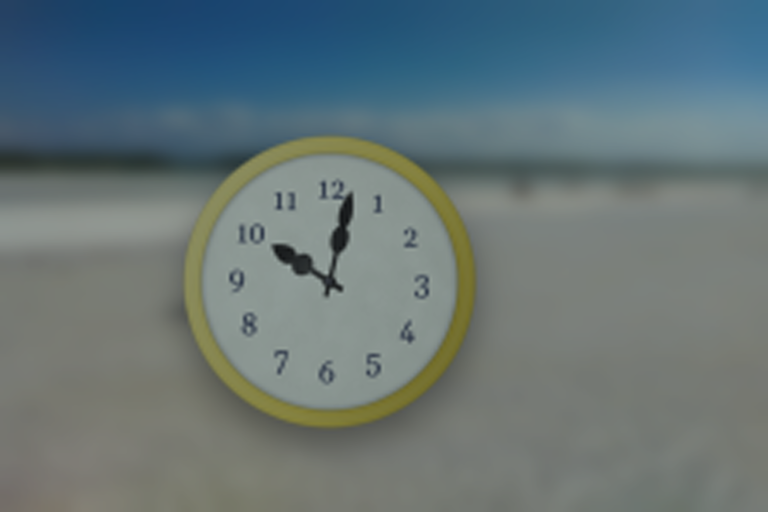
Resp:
**10:02**
